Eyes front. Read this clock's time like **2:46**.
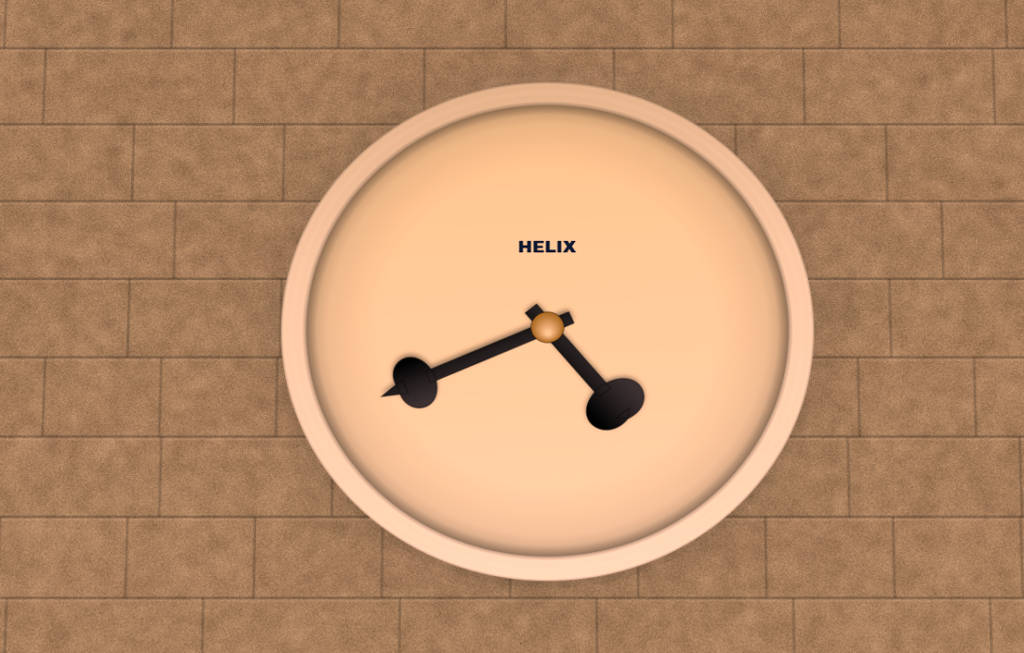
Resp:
**4:41**
